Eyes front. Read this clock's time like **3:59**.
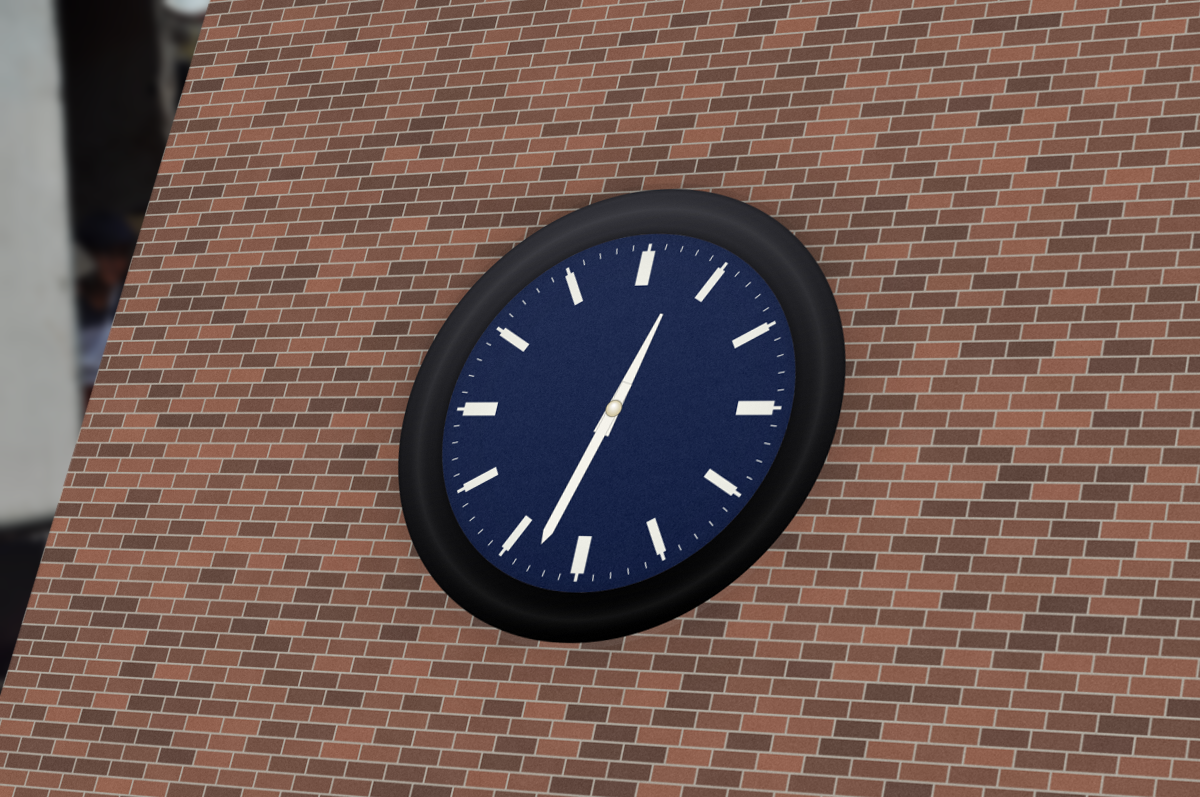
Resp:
**12:33**
